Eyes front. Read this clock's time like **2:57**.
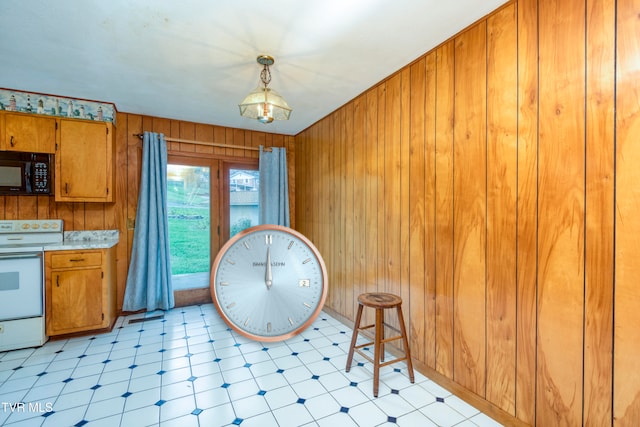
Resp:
**12:00**
